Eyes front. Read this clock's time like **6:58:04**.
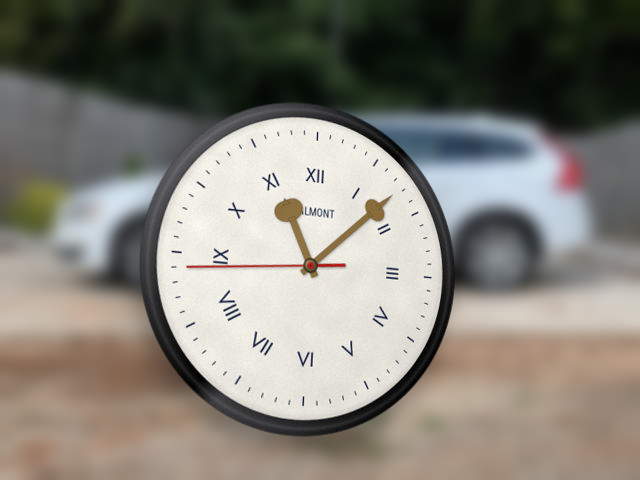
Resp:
**11:07:44**
